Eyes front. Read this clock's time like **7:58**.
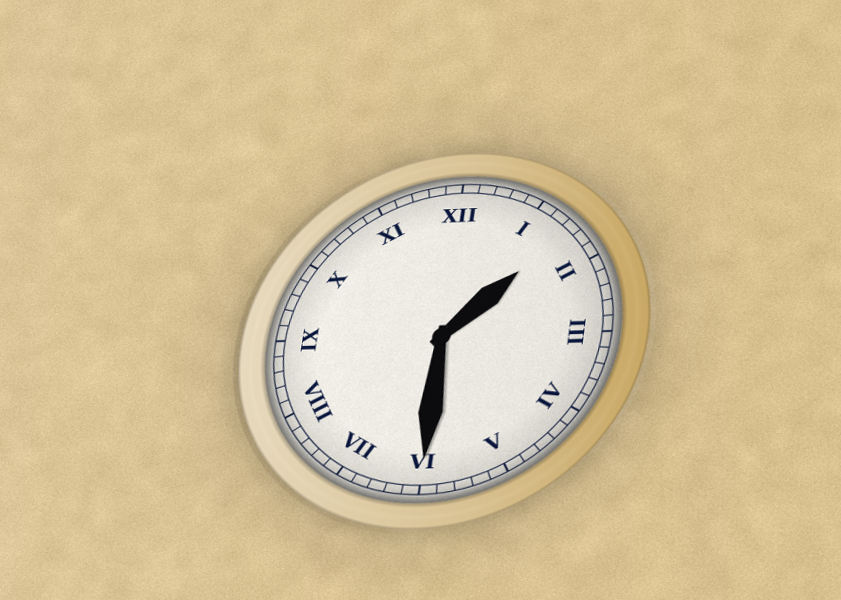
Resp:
**1:30**
